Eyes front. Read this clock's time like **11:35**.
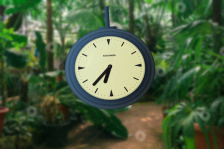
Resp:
**6:37**
